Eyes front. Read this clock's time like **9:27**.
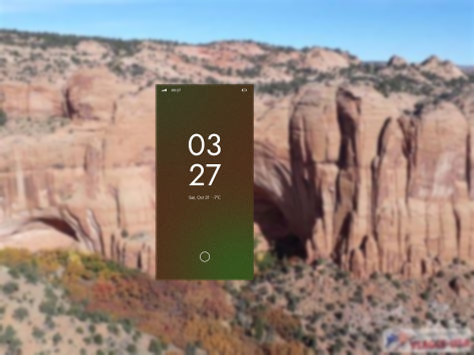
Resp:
**3:27**
